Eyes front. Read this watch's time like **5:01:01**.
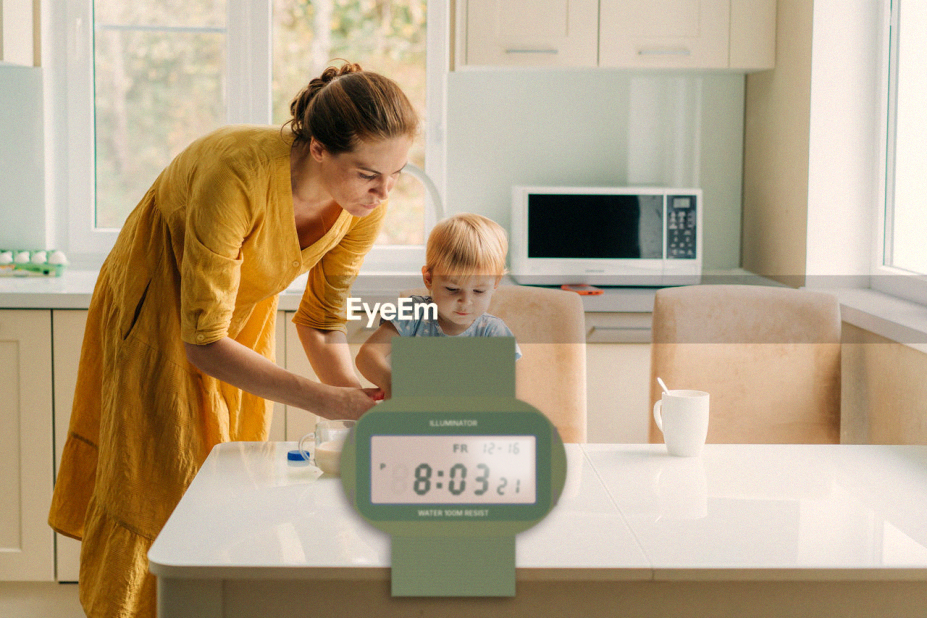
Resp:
**8:03:21**
